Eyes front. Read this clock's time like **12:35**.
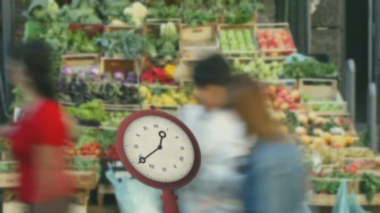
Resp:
**12:39**
